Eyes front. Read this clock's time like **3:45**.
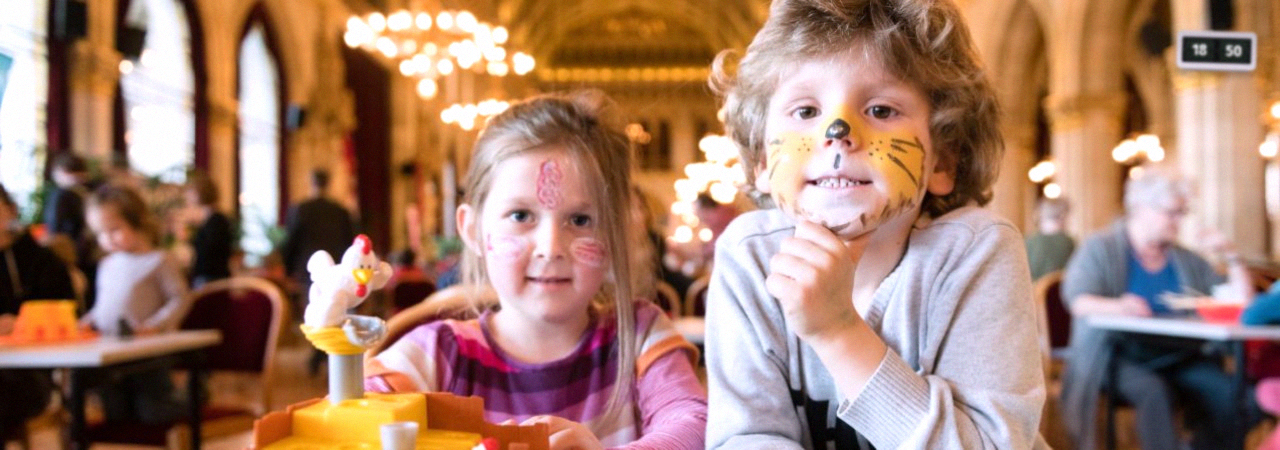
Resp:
**18:50**
